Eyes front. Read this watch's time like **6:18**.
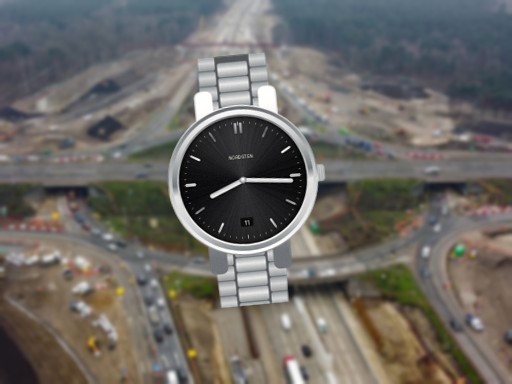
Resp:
**8:16**
